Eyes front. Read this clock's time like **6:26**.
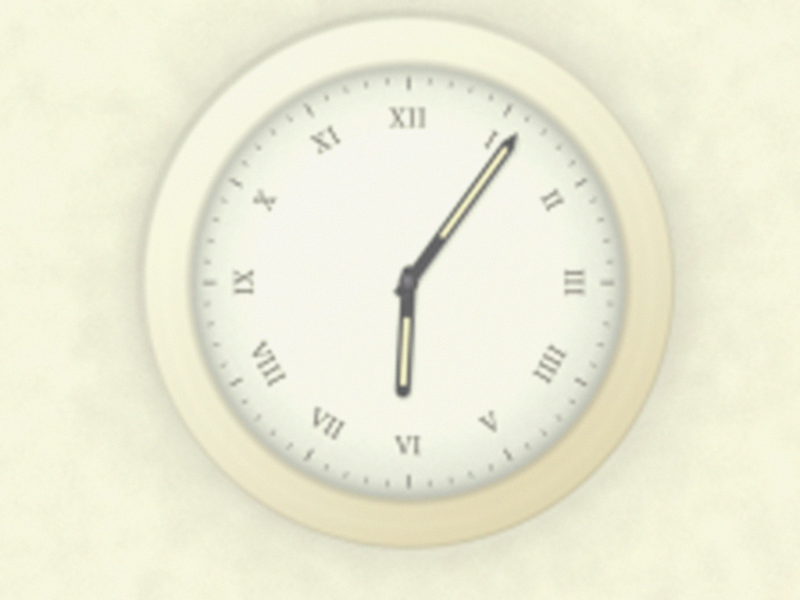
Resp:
**6:06**
